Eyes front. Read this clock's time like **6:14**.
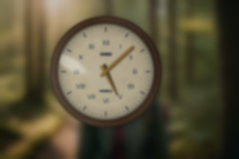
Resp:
**5:08**
